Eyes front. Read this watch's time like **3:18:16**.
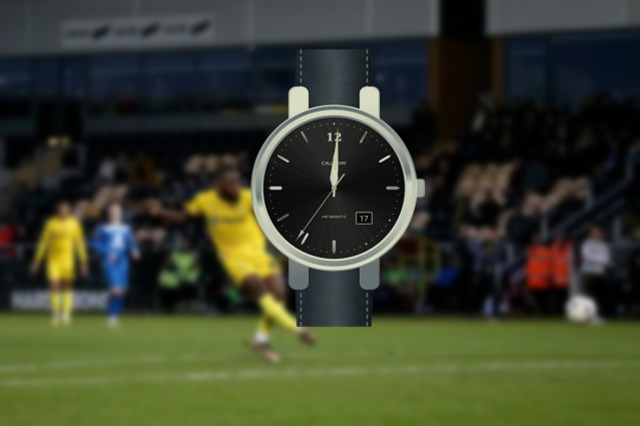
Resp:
**12:00:36**
